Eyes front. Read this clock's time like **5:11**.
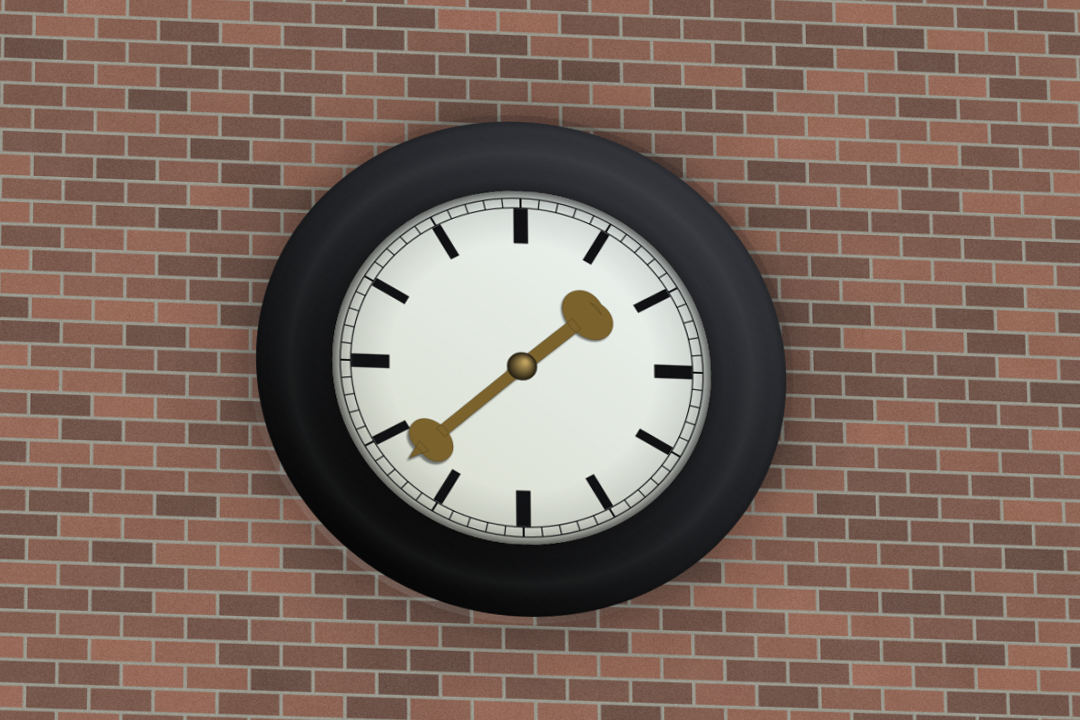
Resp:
**1:38**
